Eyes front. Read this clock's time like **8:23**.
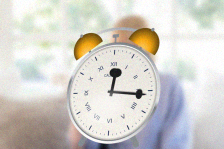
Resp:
**12:16**
